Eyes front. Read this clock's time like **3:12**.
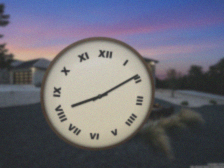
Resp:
**8:09**
